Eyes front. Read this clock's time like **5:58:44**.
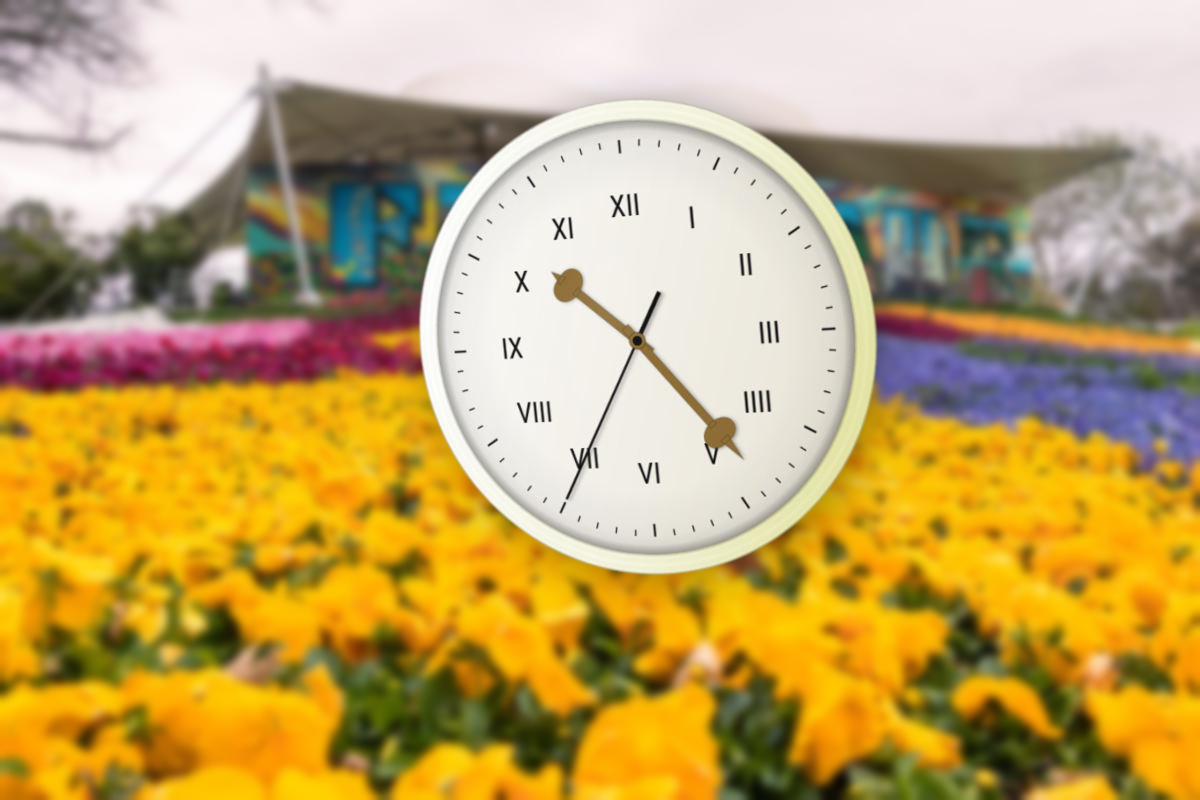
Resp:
**10:23:35**
